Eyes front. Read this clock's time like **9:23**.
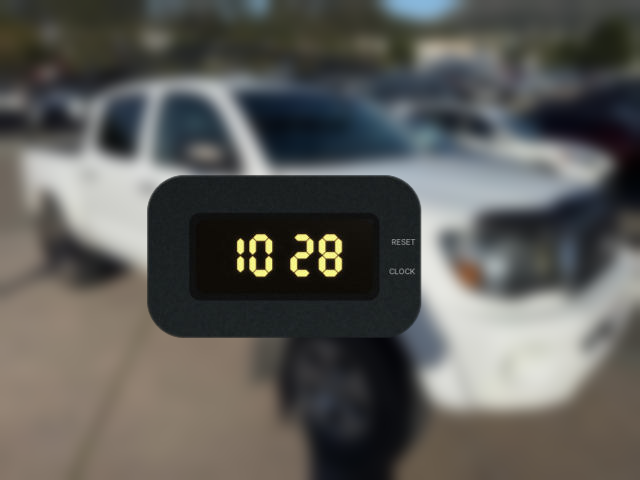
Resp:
**10:28**
